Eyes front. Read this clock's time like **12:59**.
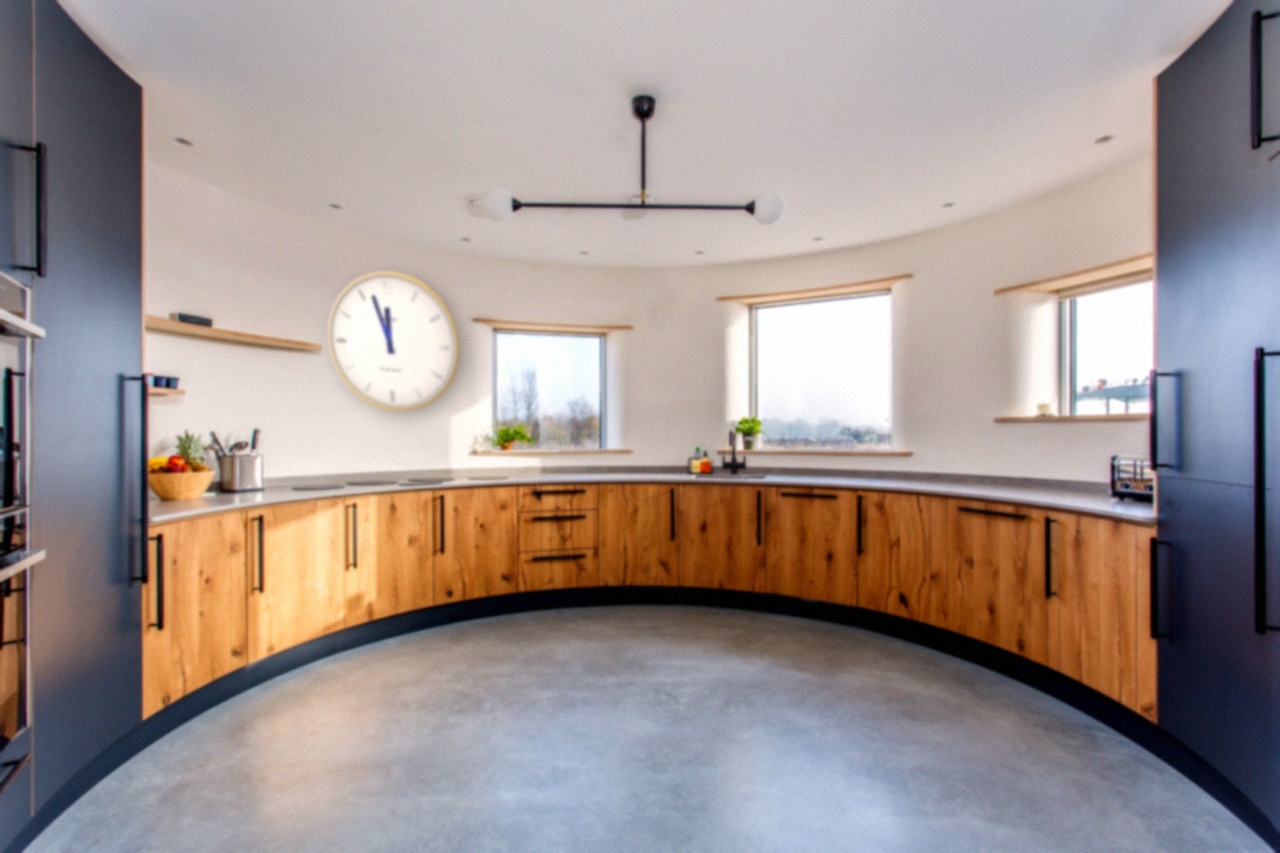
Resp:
**11:57**
